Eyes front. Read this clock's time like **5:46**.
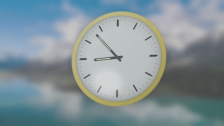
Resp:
**8:53**
